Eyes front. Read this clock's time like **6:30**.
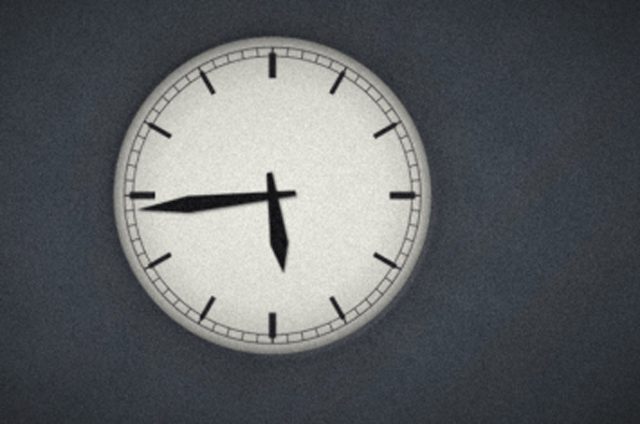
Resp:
**5:44**
